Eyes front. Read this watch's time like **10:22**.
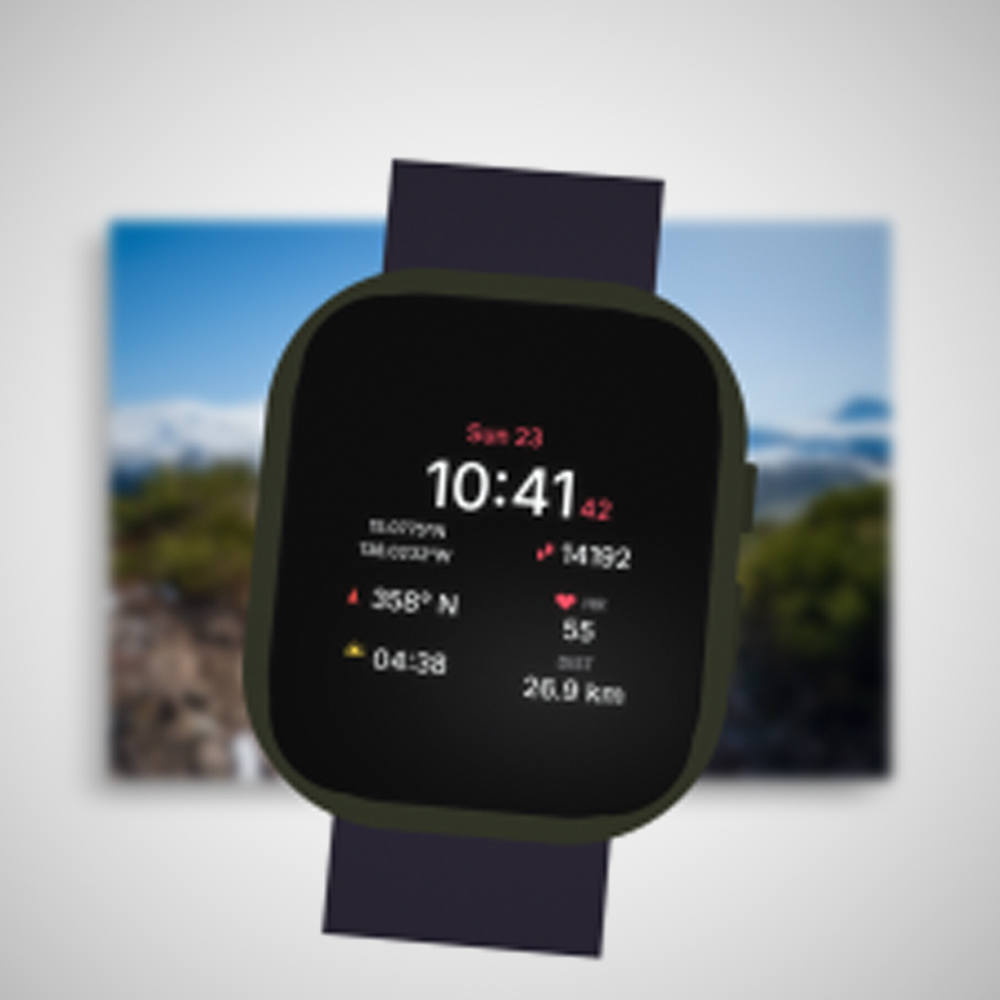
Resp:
**10:41**
